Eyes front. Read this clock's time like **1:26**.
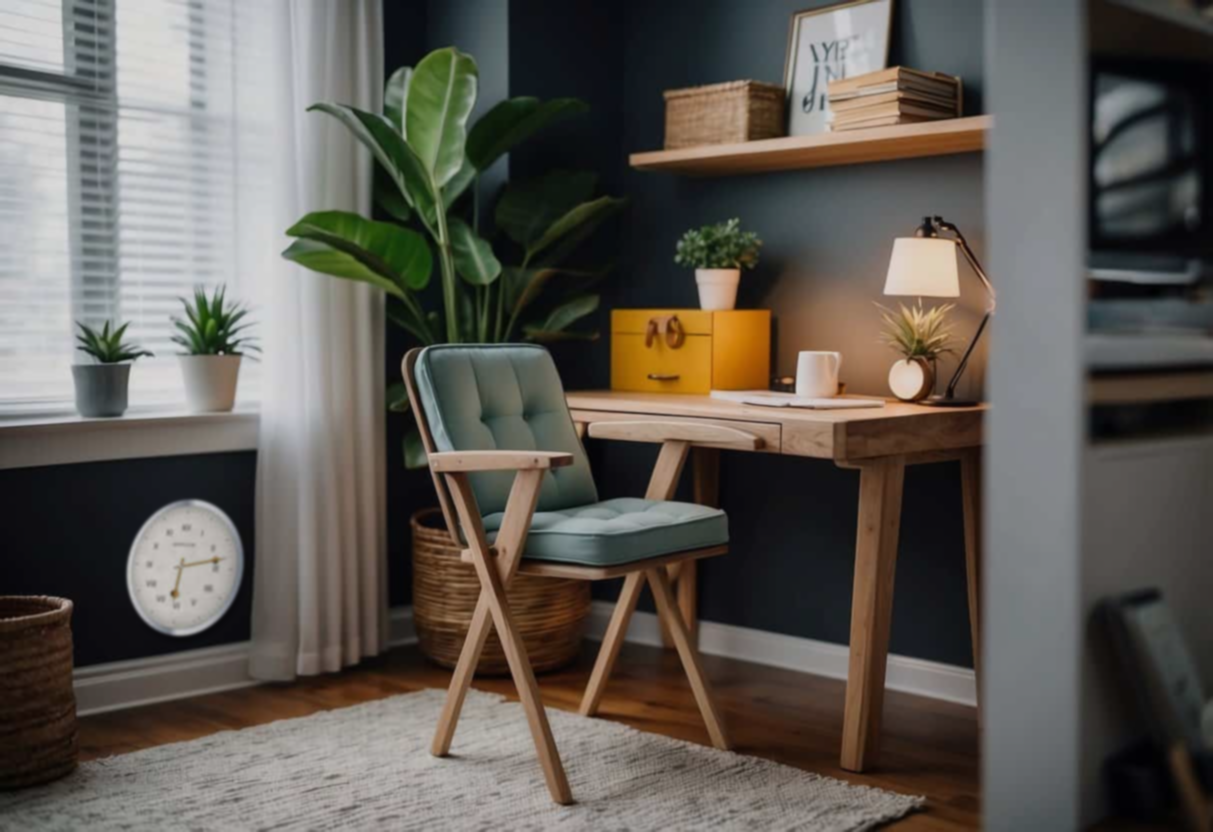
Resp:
**6:13**
